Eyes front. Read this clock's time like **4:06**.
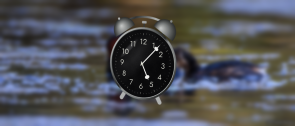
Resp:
**5:07**
